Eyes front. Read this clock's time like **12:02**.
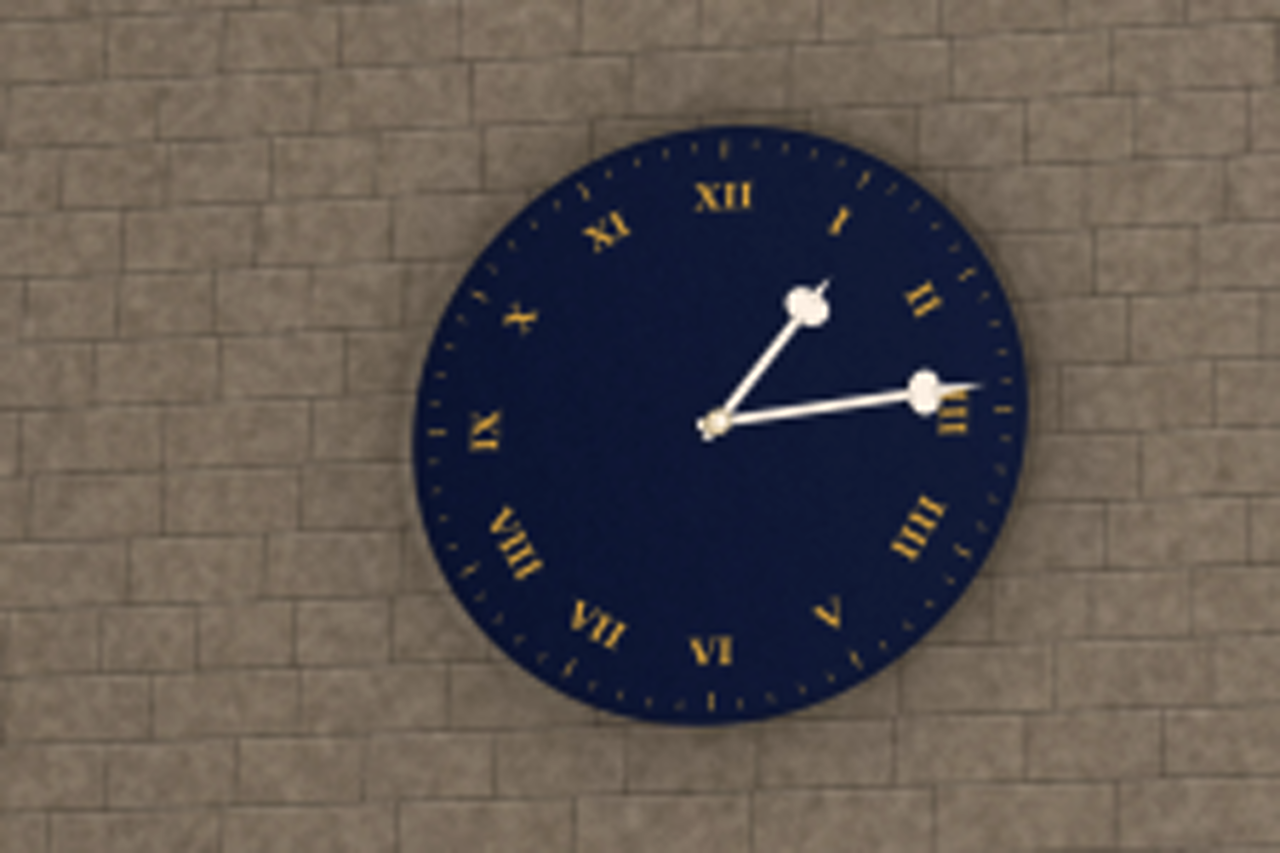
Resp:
**1:14**
